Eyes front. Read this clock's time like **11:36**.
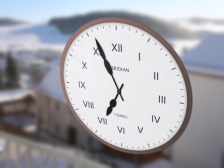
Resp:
**6:56**
